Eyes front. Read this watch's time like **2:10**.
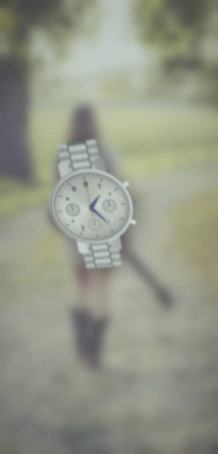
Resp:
**1:24**
